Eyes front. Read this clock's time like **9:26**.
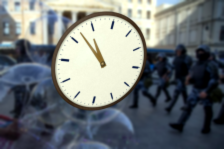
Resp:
**10:52**
